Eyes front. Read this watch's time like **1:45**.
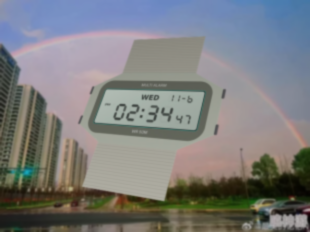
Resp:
**2:34**
